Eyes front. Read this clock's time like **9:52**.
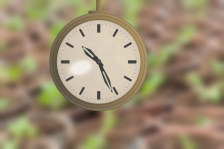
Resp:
**10:26**
